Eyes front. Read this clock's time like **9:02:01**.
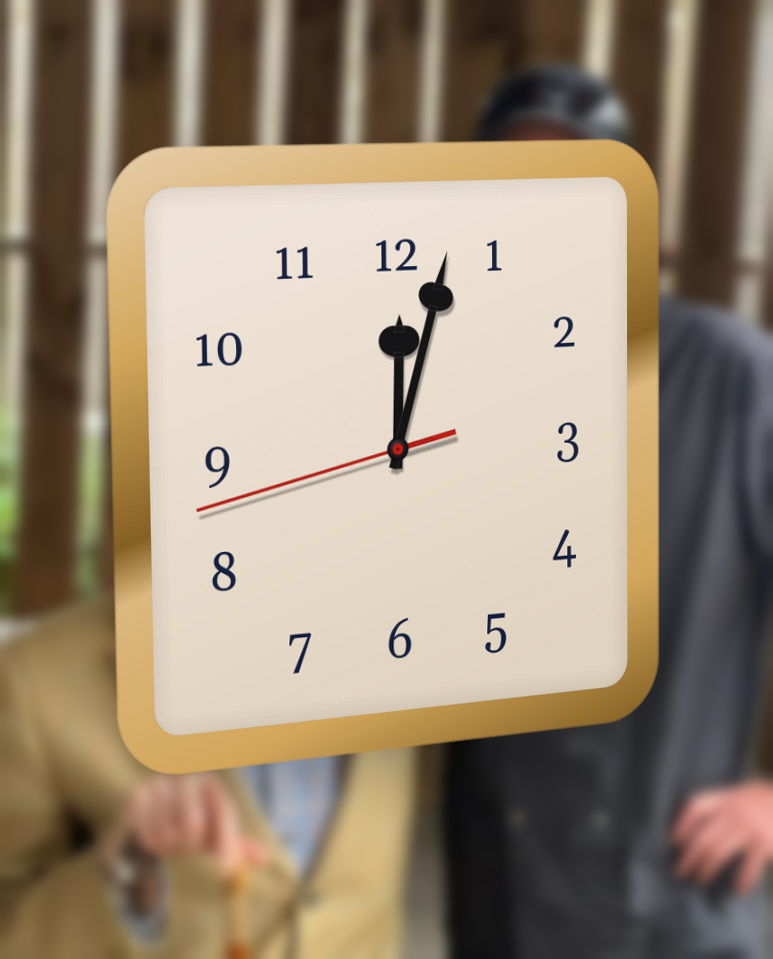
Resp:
**12:02:43**
